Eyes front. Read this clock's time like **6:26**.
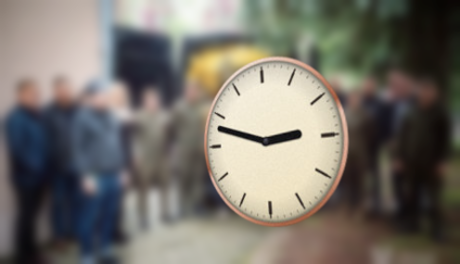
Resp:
**2:48**
